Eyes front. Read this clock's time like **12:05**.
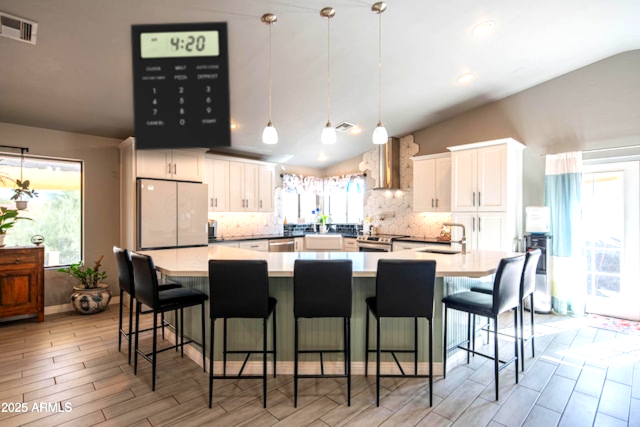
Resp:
**4:20**
